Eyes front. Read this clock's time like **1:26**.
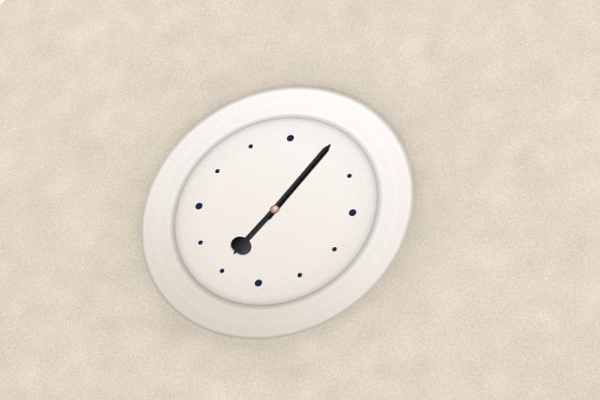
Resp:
**7:05**
